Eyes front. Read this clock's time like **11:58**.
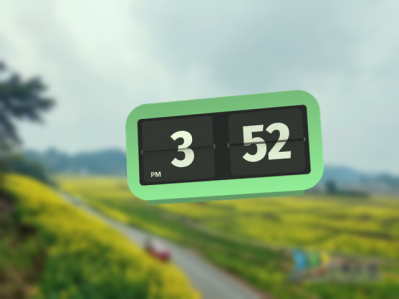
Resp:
**3:52**
